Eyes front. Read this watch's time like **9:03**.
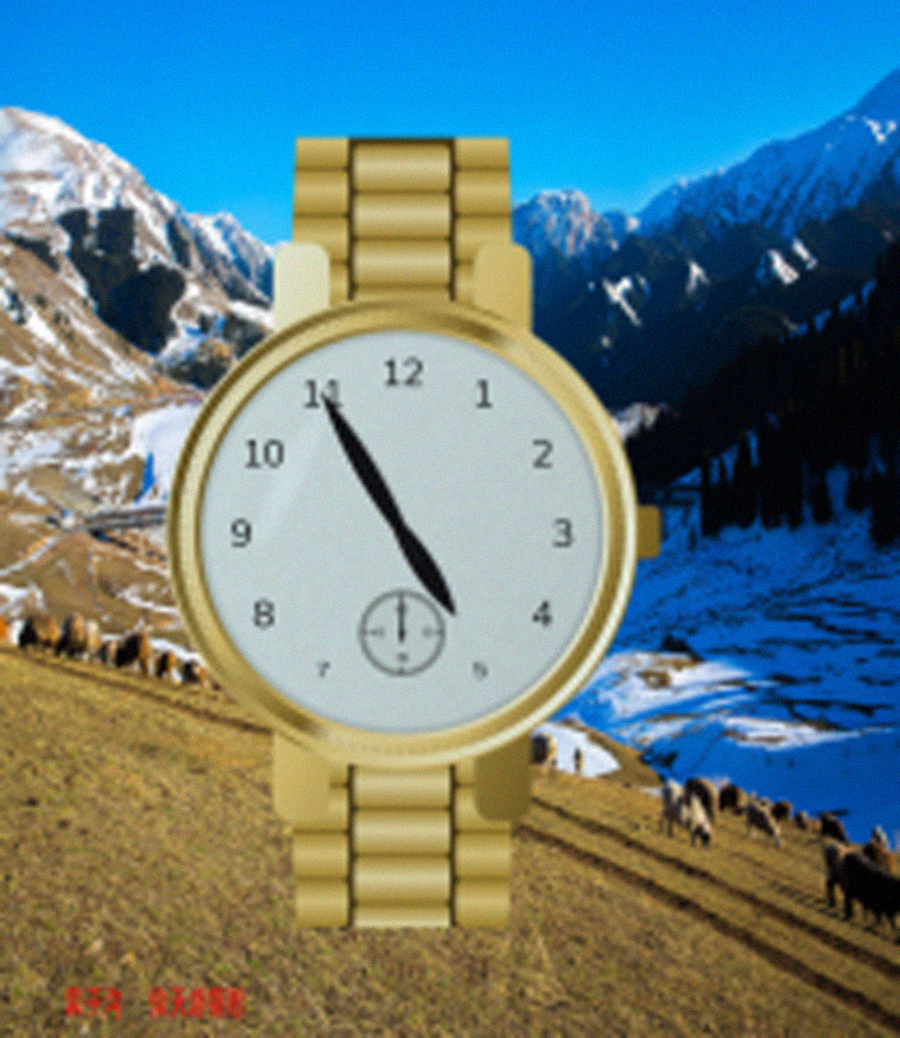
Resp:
**4:55**
